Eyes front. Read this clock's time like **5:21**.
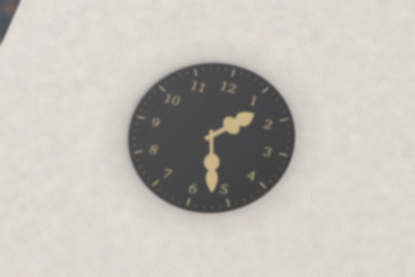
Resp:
**1:27**
